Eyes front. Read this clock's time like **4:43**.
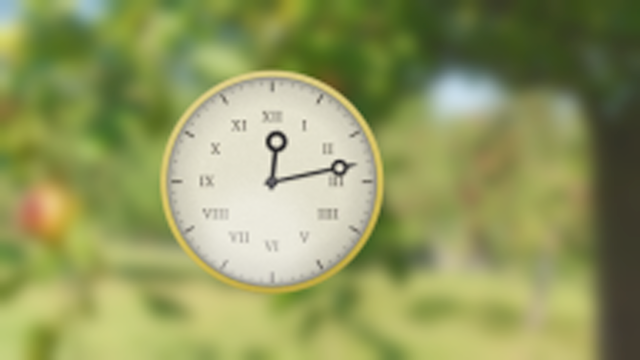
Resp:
**12:13**
